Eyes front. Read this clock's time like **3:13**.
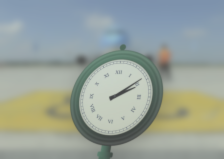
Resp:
**2:09**
